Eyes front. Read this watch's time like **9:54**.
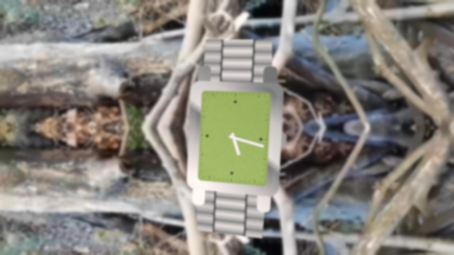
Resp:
**5:17**
